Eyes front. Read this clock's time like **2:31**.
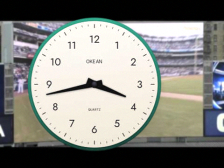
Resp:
**3:43**
